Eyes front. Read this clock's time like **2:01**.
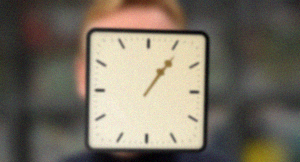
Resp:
**1:06**
